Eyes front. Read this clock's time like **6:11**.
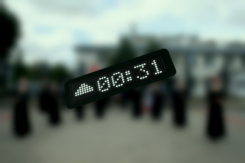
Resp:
**0:31**
